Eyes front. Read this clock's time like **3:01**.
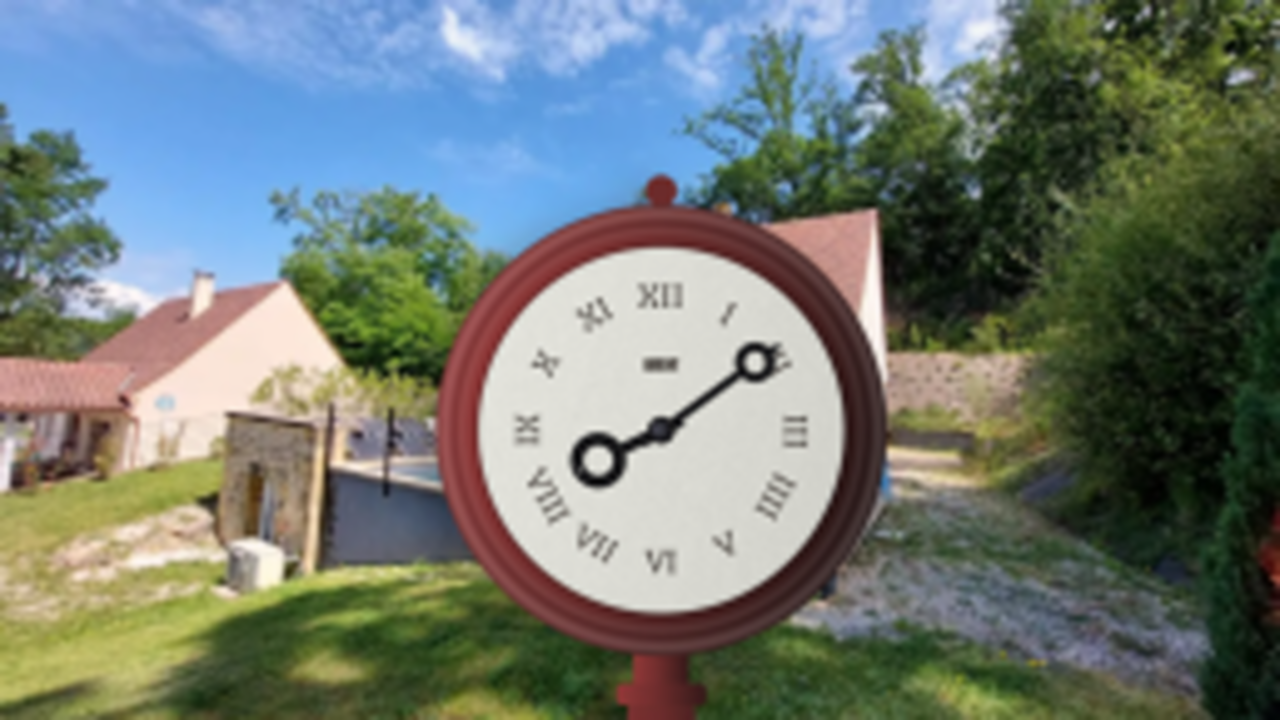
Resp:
**8:09**
